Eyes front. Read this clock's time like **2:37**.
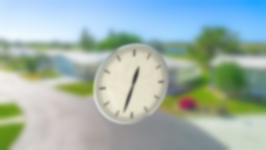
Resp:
**12:33**
